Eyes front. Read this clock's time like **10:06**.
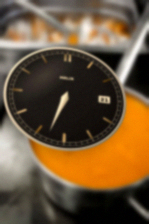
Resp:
**6:33**
